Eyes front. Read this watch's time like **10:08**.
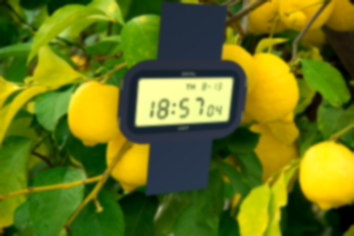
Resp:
**18:57**
